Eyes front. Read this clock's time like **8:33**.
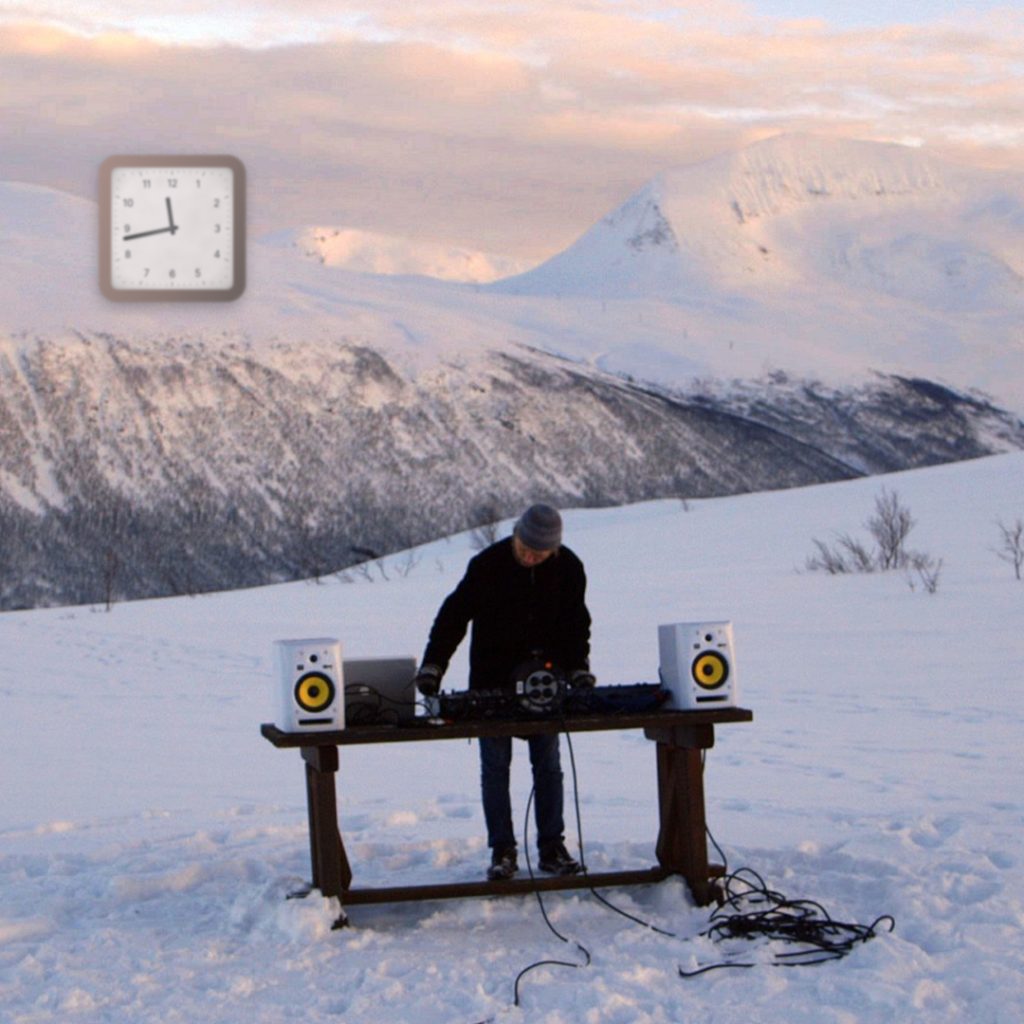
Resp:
**11:43**
